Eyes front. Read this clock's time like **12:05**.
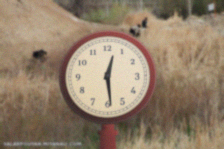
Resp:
**12:29**
